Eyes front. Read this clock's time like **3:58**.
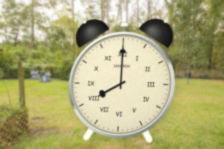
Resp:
**8:00**
